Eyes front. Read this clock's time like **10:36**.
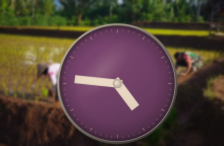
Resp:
**4:46**
